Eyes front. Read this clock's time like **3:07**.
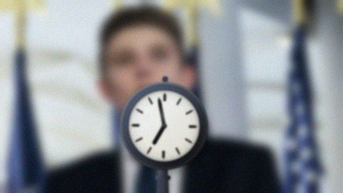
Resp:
**6:58**
